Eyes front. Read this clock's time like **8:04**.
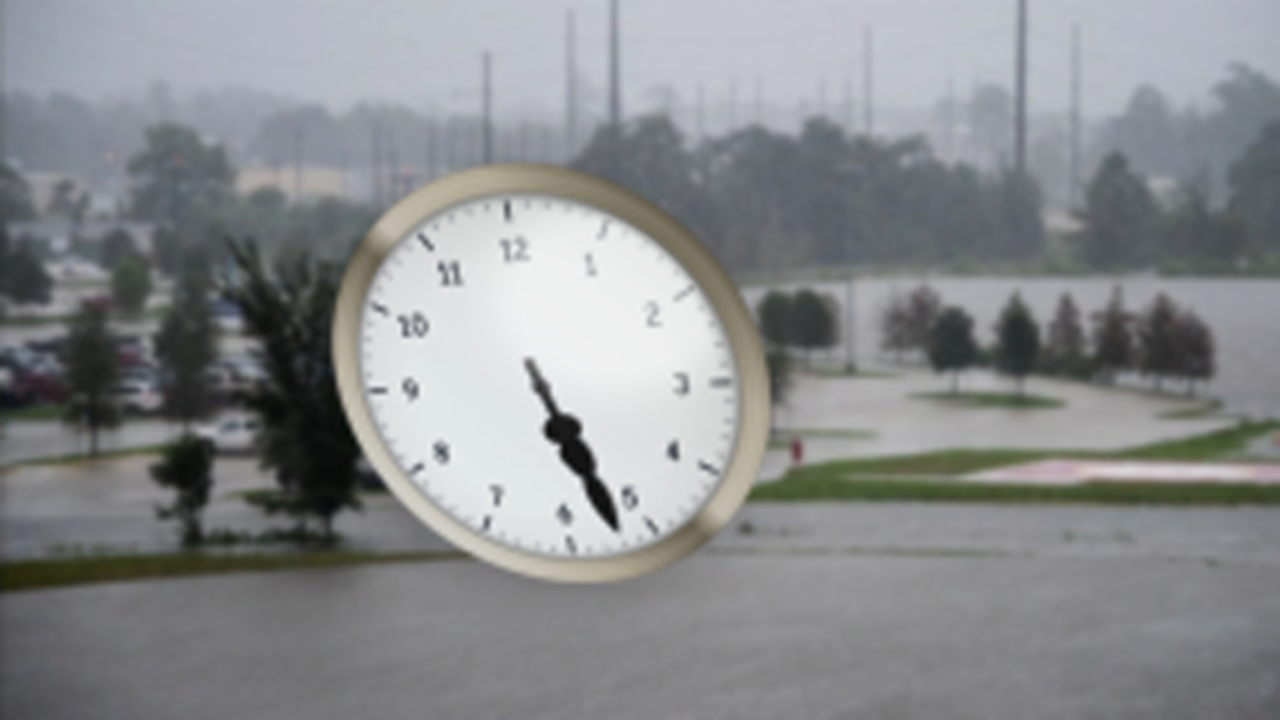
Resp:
**5:27**
